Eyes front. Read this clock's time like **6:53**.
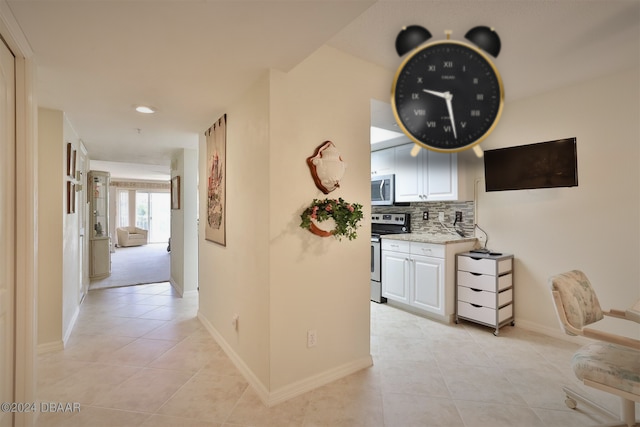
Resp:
**9:28**
